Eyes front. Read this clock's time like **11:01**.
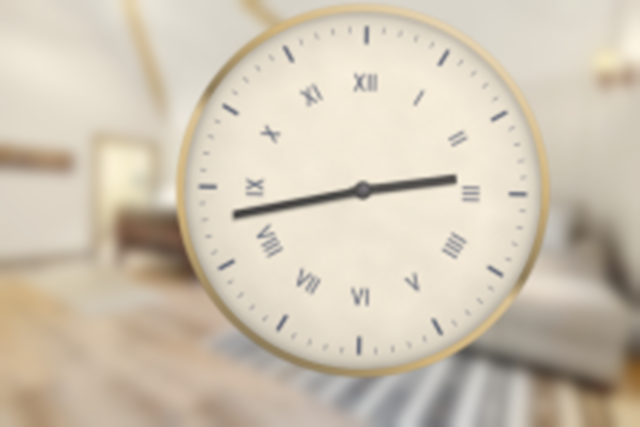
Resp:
**2:43**
